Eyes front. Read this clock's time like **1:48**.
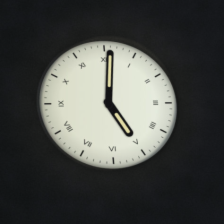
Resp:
**5:01**
